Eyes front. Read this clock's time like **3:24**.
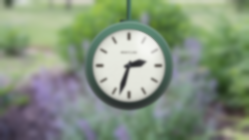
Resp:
**2:33**
